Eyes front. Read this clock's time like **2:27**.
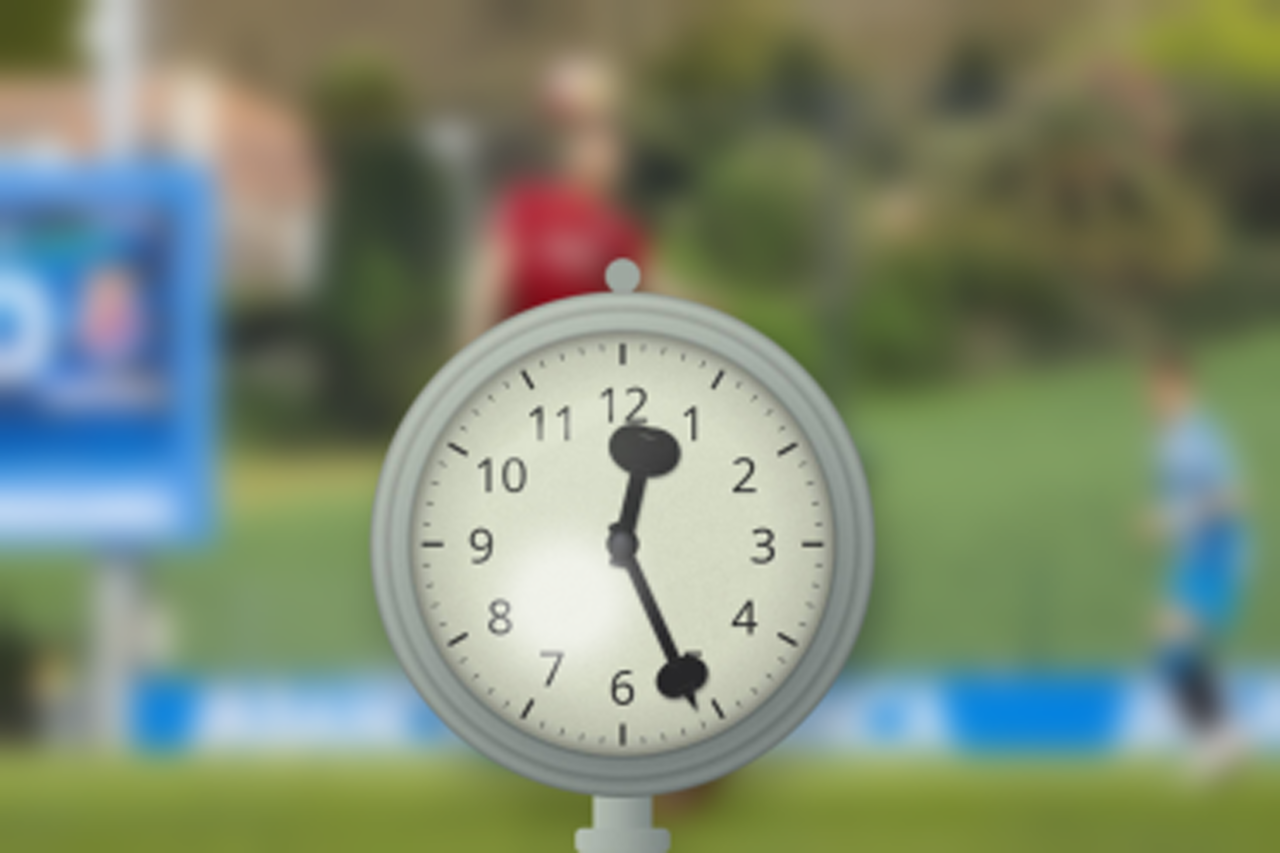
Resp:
**12:26**
